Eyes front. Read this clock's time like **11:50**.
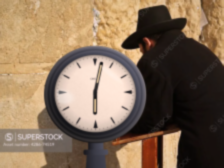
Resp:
**6:02**
